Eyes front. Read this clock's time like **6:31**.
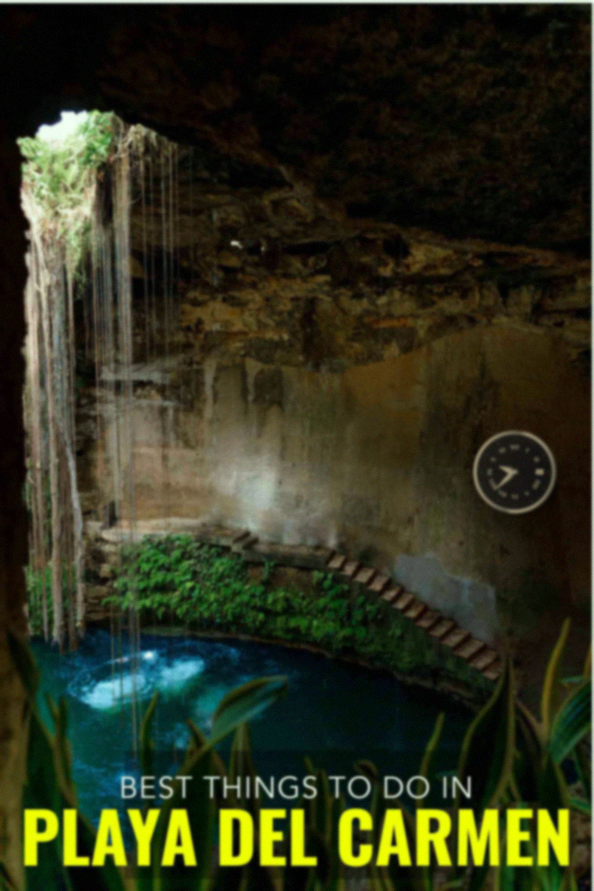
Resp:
**9:38**
